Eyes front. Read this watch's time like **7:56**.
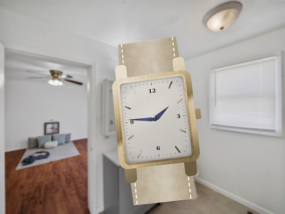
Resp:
**1:46**
